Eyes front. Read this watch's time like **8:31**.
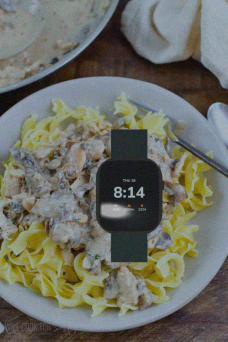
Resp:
**8:14**
